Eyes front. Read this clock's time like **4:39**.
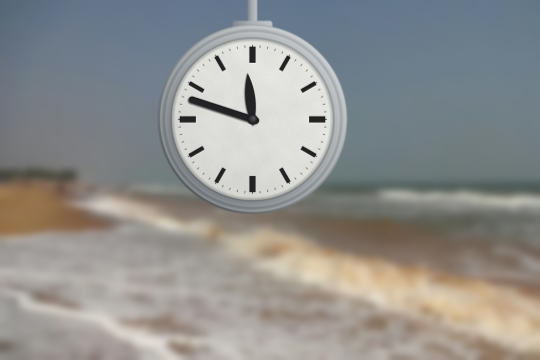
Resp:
**11:48**
